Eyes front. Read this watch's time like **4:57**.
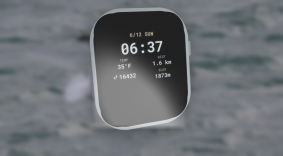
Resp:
**6:37**
